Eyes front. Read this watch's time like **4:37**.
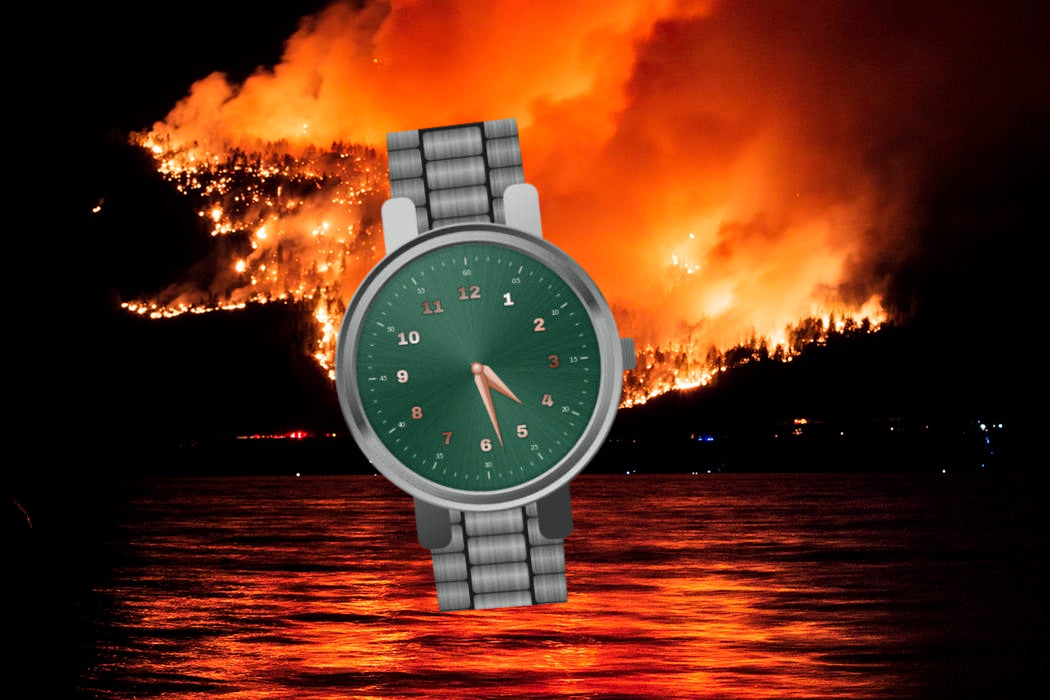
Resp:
**4:28**
